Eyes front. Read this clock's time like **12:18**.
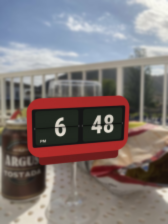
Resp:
**6:48**
